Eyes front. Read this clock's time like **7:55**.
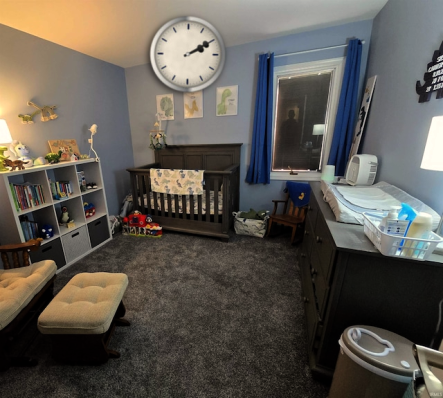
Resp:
**2:10**
